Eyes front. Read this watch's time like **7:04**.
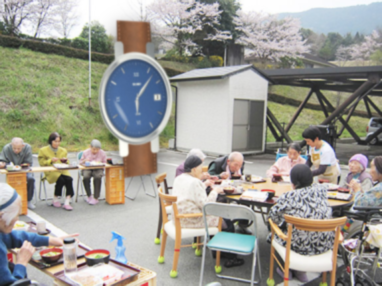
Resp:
**6:07**
